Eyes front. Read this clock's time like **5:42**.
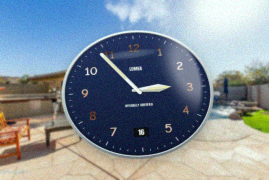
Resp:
**2:54**
